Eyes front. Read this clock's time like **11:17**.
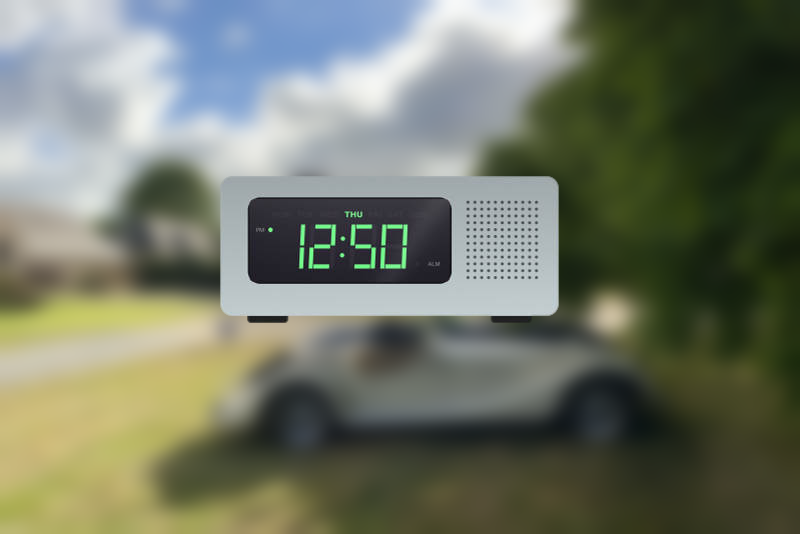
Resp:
**12:50**
